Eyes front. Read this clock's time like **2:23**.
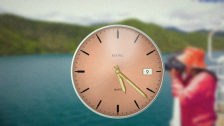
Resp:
**5:22**
